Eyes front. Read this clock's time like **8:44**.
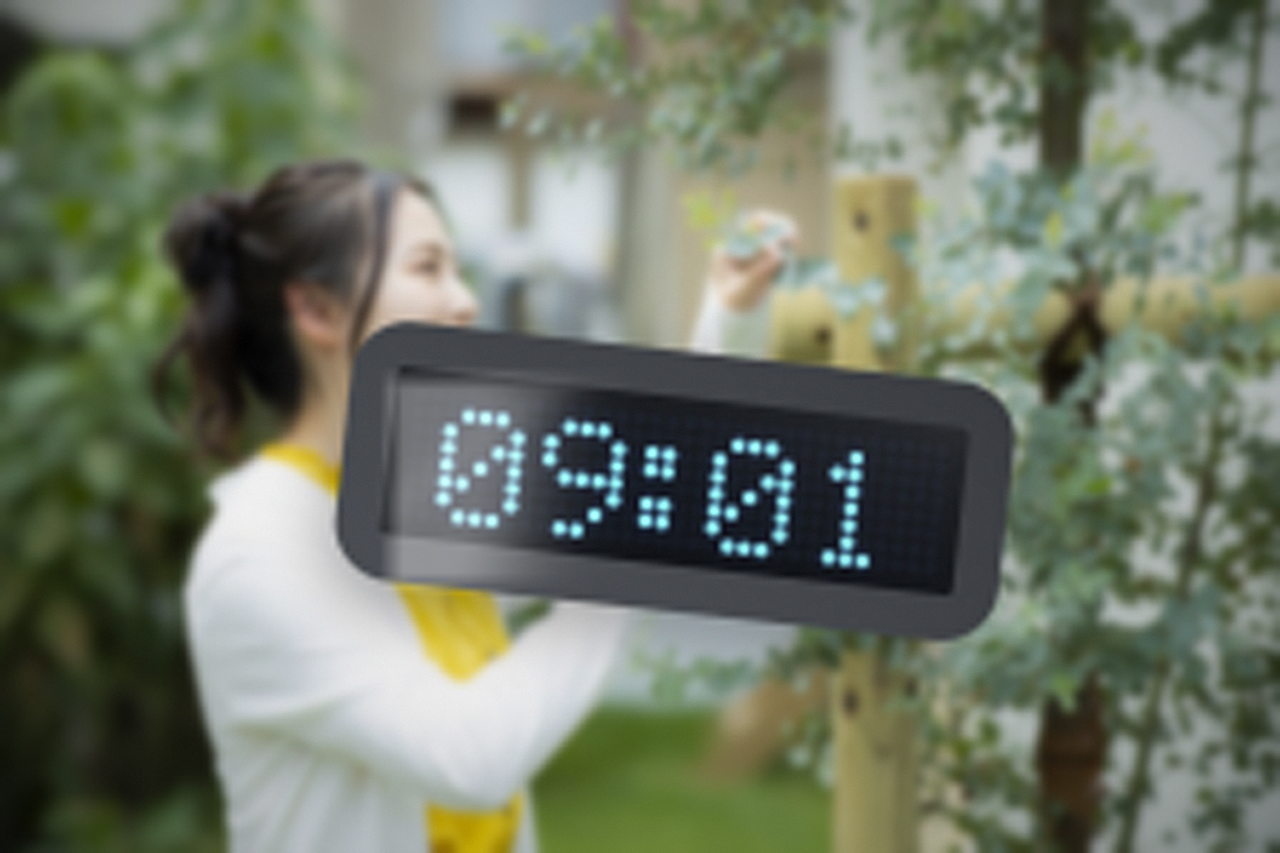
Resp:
**9:01**
